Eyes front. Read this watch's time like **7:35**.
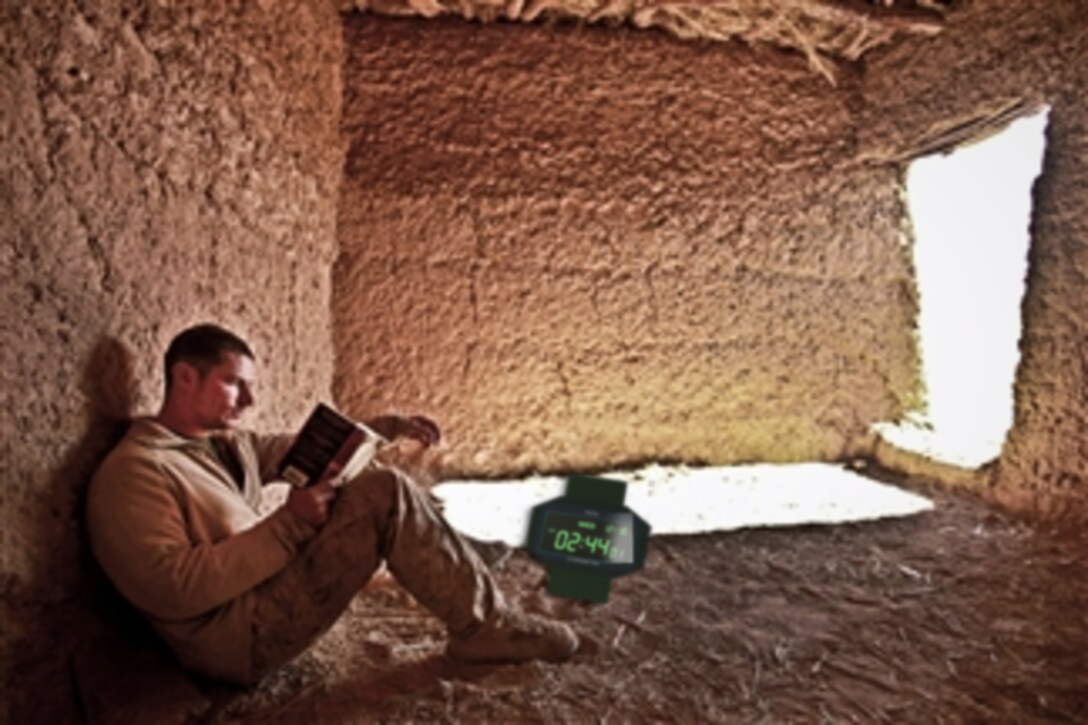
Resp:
**2:44**
